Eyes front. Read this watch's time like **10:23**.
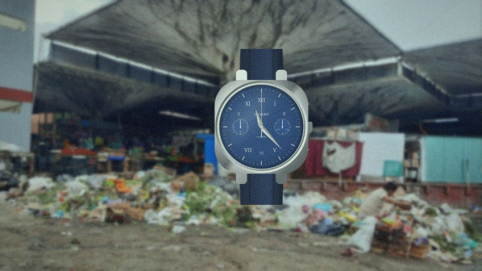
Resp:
**11:23**
